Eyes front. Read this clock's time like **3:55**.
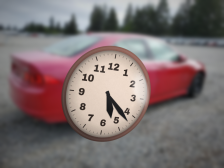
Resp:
**5:22**
